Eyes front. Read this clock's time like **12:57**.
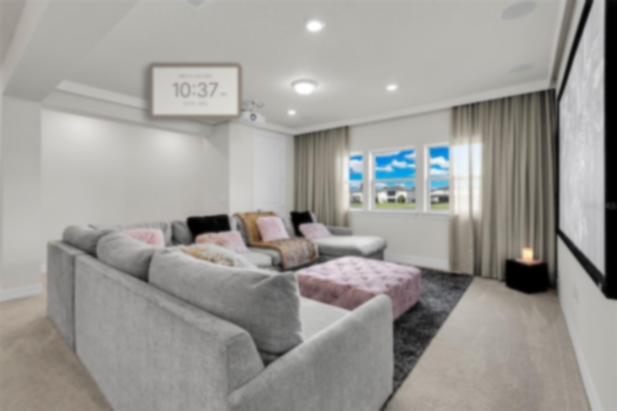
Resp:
**10:37**
